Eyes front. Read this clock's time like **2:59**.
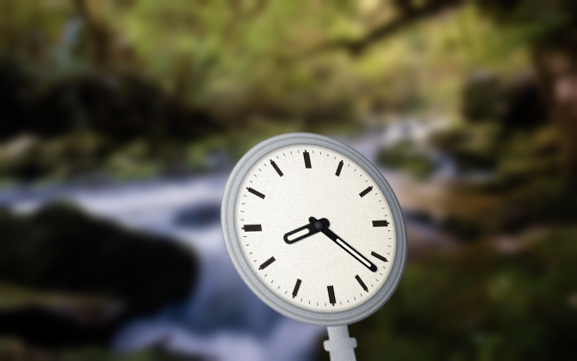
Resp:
**8:22**
